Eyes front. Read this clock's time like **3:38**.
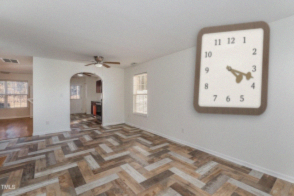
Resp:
**4:18**
